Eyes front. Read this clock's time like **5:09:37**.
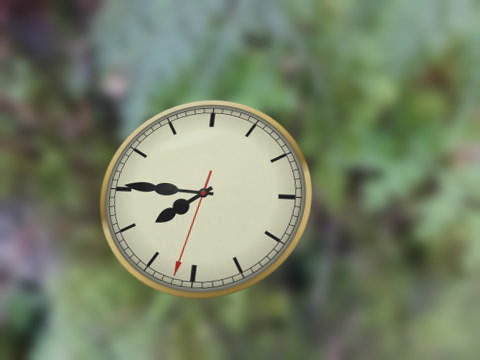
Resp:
**7:45:32**
